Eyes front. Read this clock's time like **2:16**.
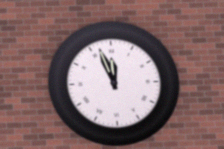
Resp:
**11:57**
